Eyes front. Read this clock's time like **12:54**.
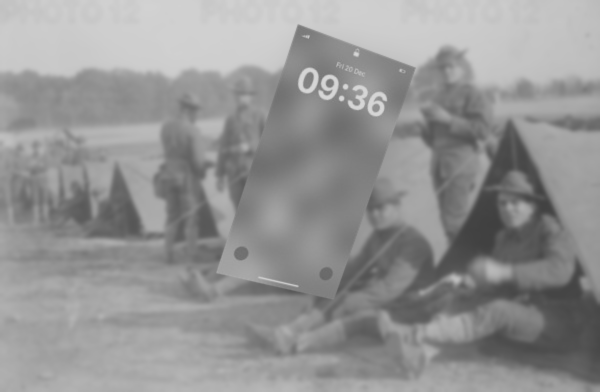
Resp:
**9:36**
